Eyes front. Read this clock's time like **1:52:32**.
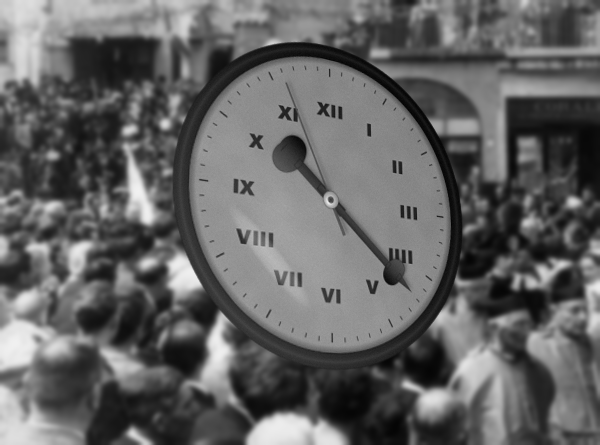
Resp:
**10:21:56**
